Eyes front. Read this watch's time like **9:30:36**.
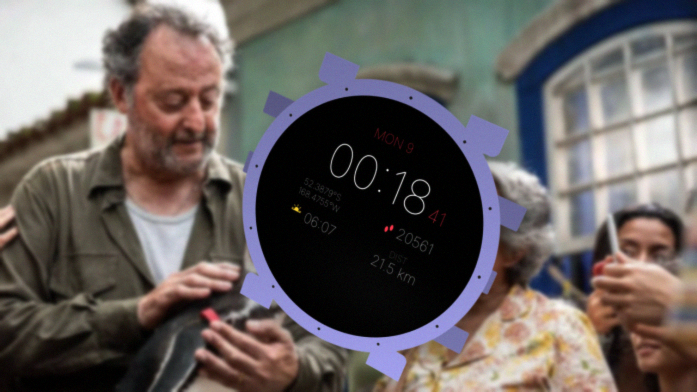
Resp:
**0:18:41**
